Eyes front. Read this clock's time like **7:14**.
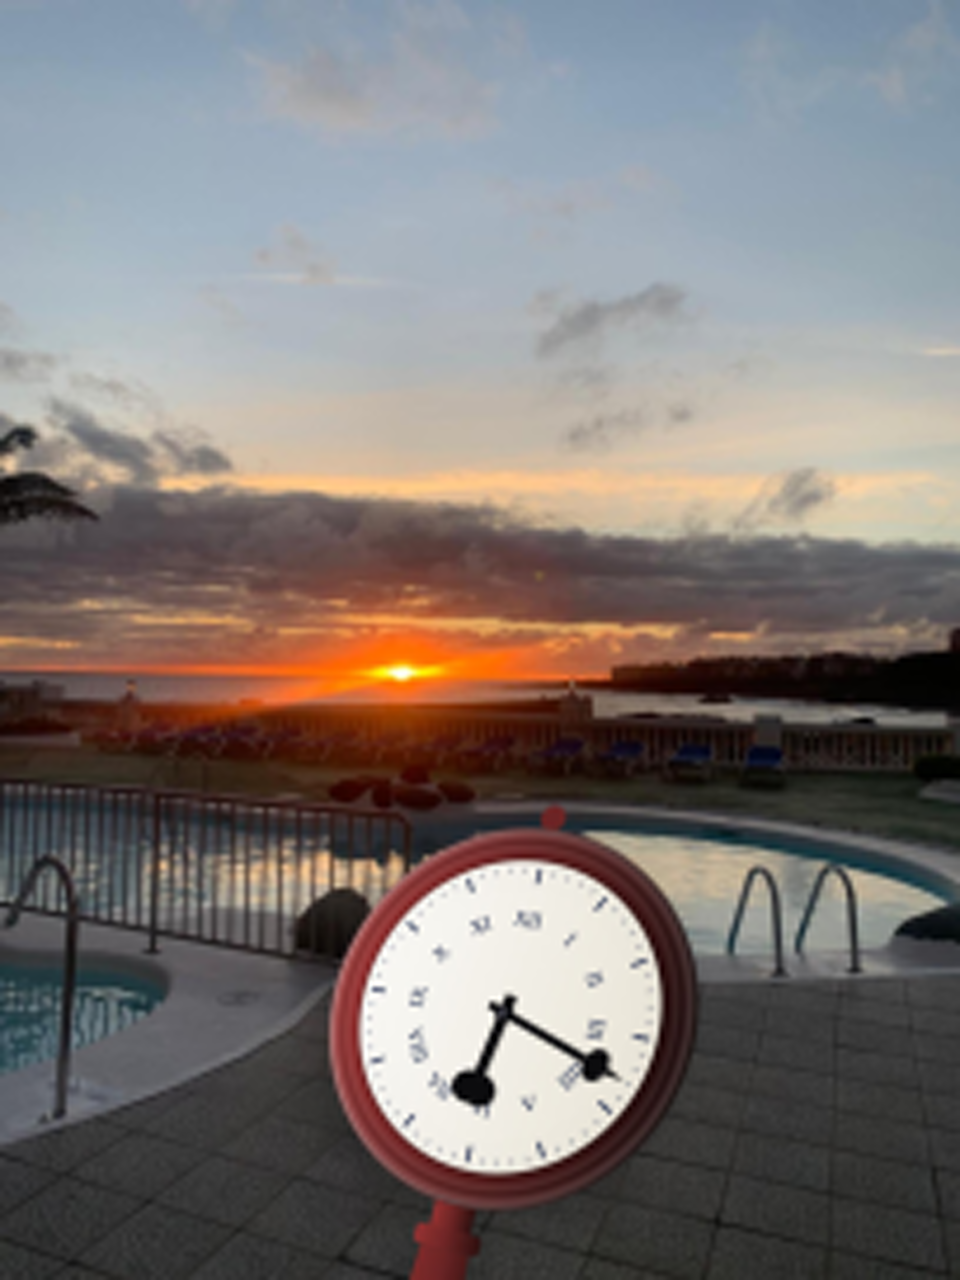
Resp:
**6:18**
